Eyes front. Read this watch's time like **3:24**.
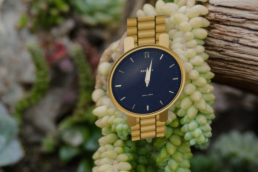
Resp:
**12:02**
